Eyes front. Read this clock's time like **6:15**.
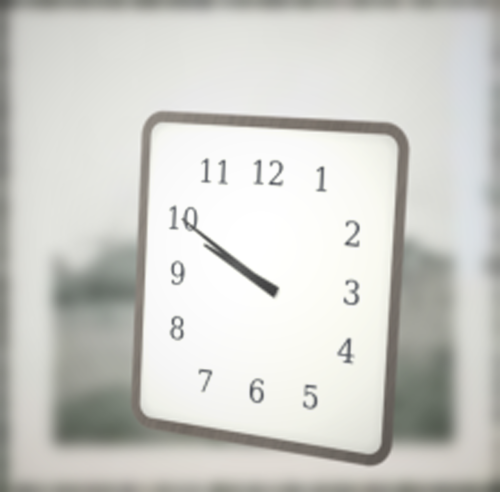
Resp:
**9:50**
